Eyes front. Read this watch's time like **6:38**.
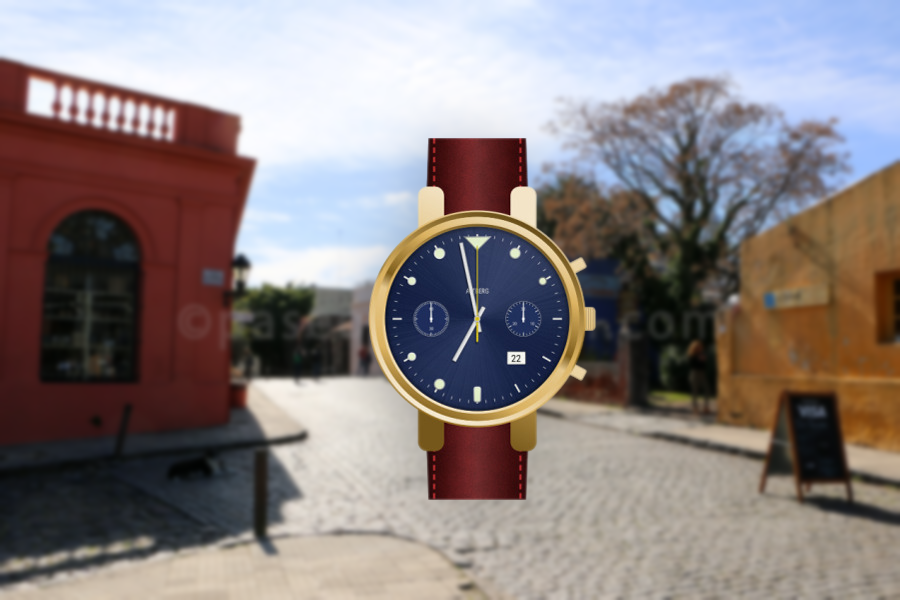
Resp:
**6:58**
